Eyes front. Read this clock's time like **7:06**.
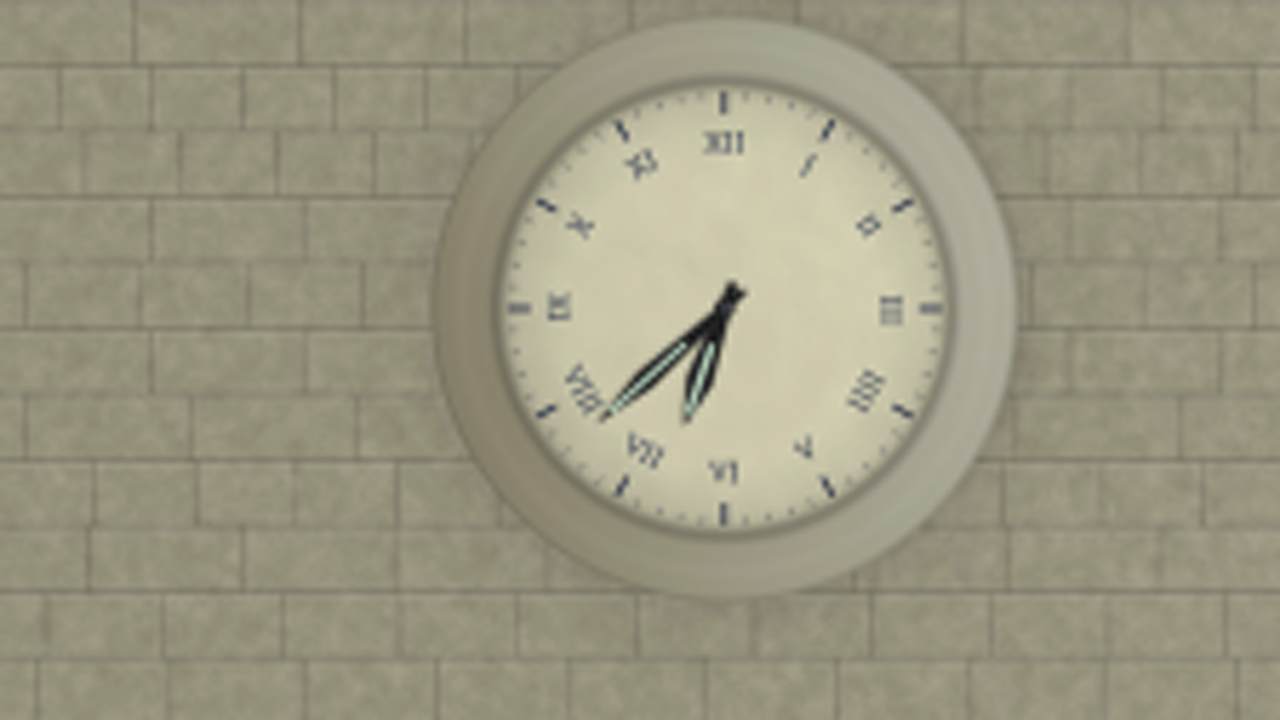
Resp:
**6:38**
